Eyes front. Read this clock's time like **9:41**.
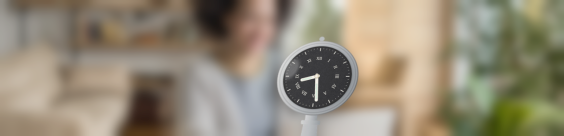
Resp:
**8:29**
